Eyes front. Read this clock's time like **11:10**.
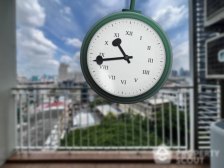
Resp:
**10:43**
